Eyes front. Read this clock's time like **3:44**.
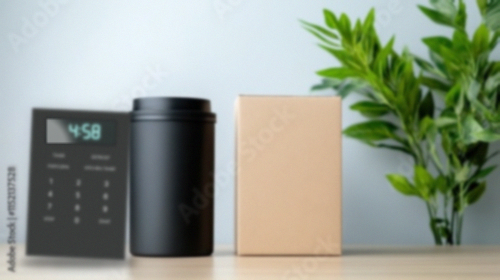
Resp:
**4:58**
